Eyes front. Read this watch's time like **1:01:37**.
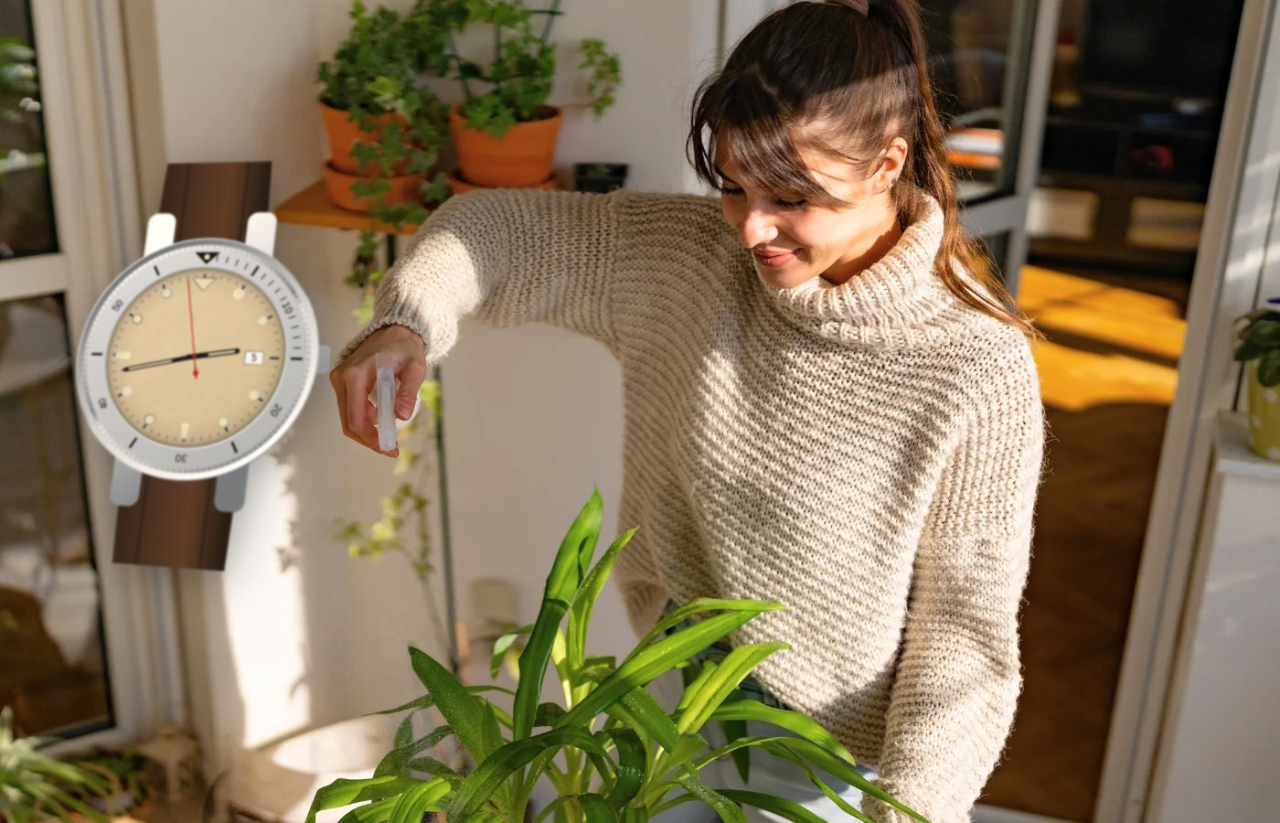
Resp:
**2:42:58**
